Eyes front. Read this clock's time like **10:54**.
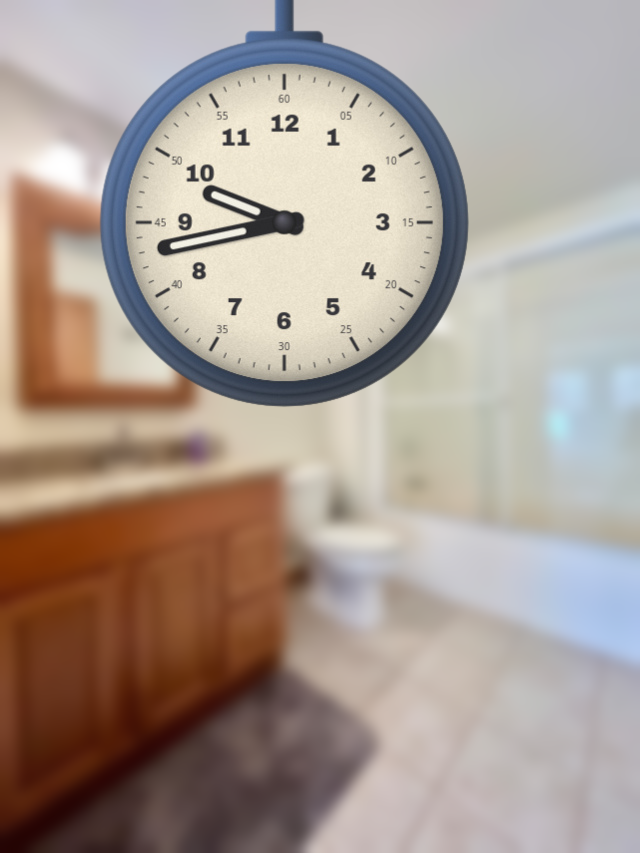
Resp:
**9:43**
